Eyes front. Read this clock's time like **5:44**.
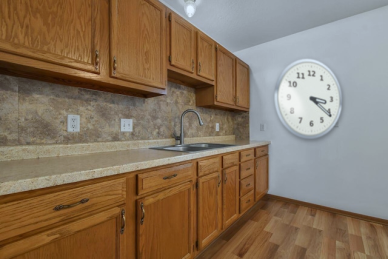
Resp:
**3:21**
